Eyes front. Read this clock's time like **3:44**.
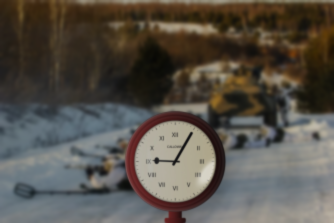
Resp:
**9:05**
